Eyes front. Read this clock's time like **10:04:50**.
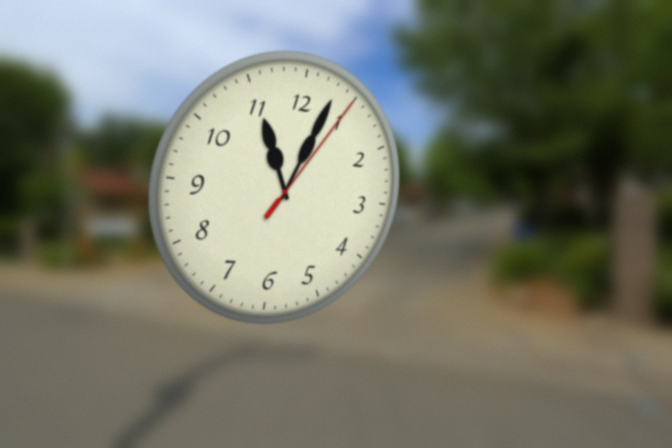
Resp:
**11:03:05**
